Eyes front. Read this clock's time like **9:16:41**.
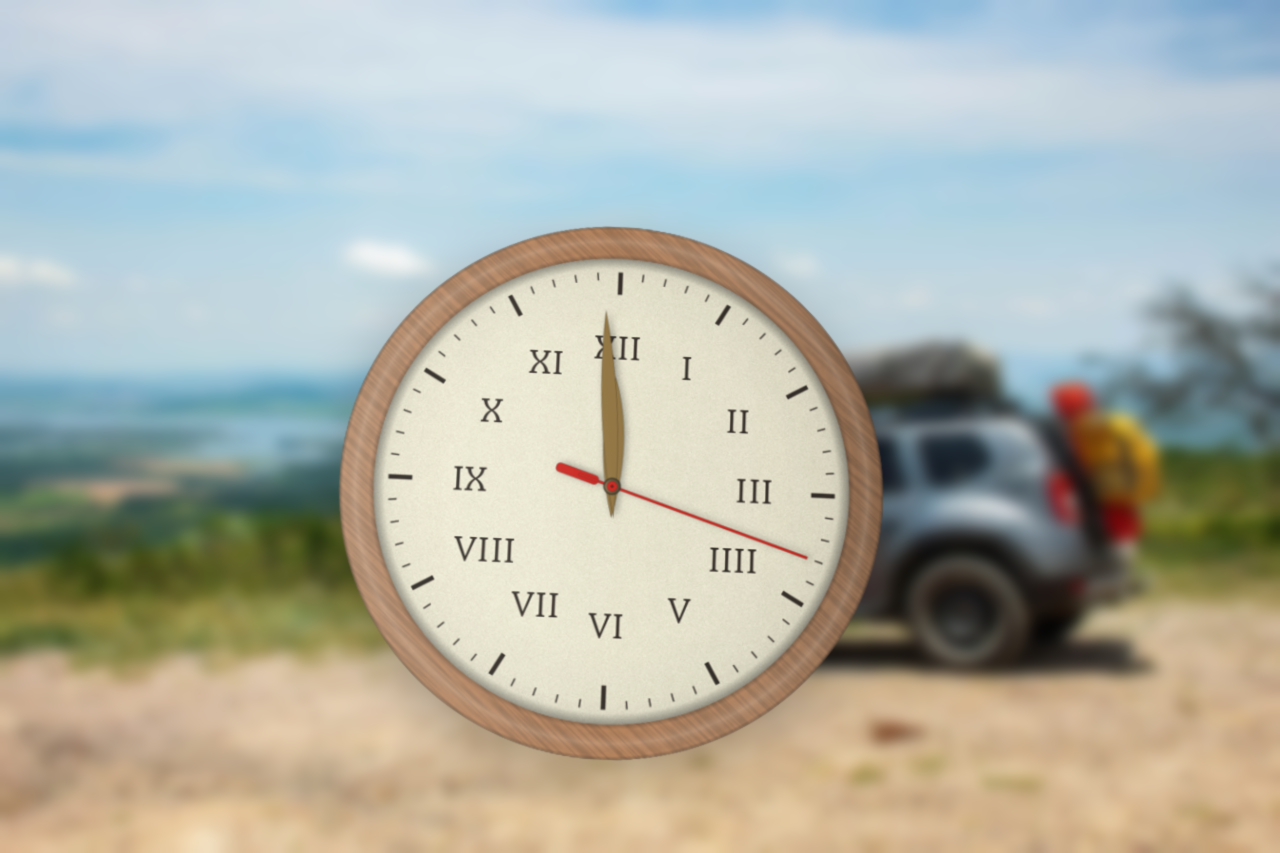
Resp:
**11:59:18**
